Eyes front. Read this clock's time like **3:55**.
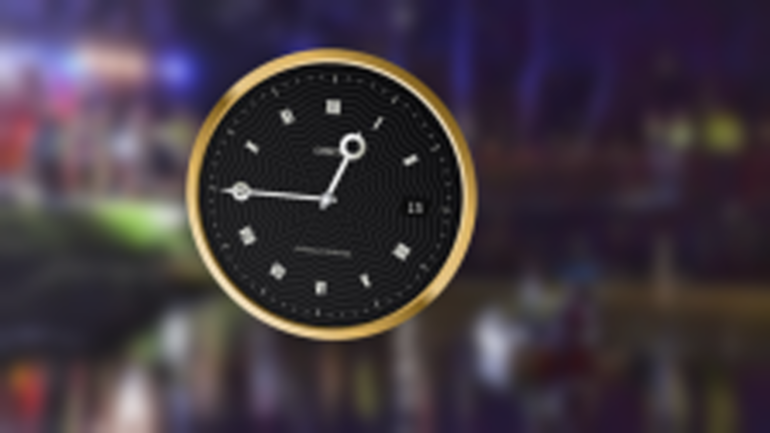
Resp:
**12:45**
